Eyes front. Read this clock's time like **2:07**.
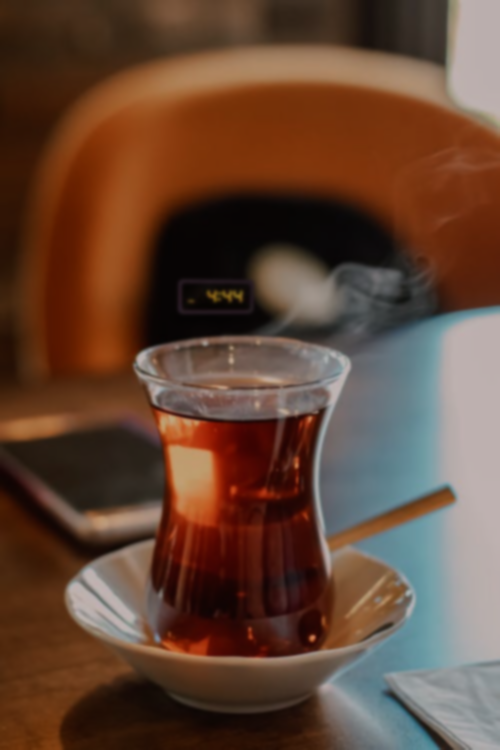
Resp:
**4:44**
